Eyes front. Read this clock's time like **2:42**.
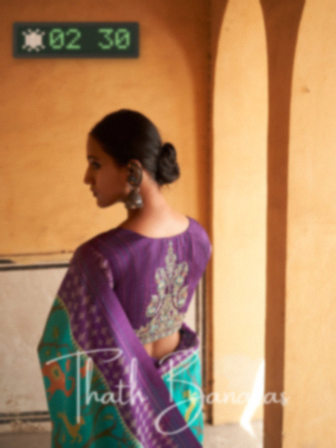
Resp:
**2:30**
